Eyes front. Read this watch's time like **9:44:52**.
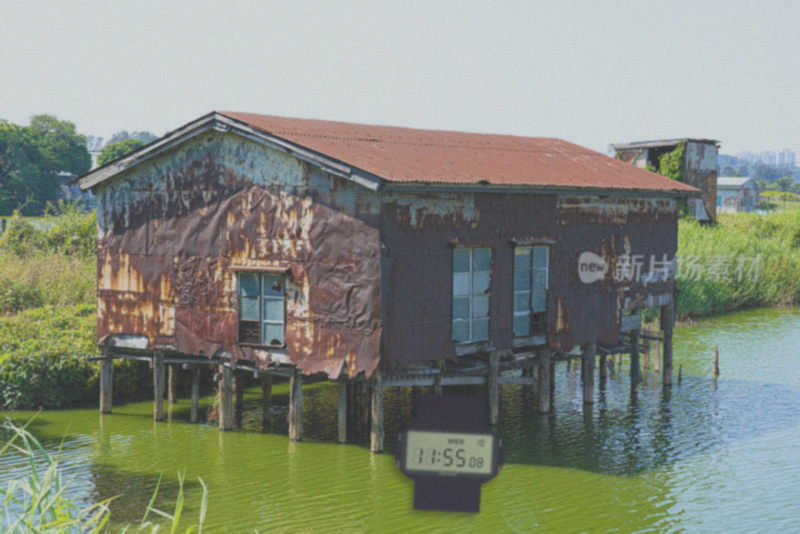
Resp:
**11:55:08**
